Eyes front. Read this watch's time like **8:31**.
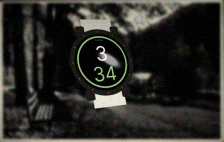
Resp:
**3:34**
